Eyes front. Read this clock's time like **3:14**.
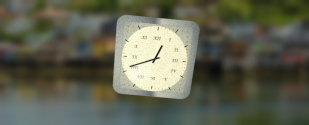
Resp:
**12:41**
